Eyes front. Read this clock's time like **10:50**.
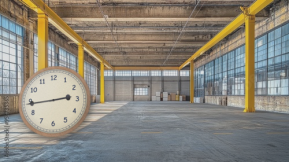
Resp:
**2:44**
